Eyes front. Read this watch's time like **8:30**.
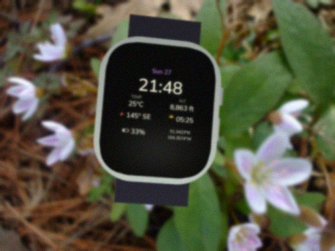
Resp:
**21:48**
